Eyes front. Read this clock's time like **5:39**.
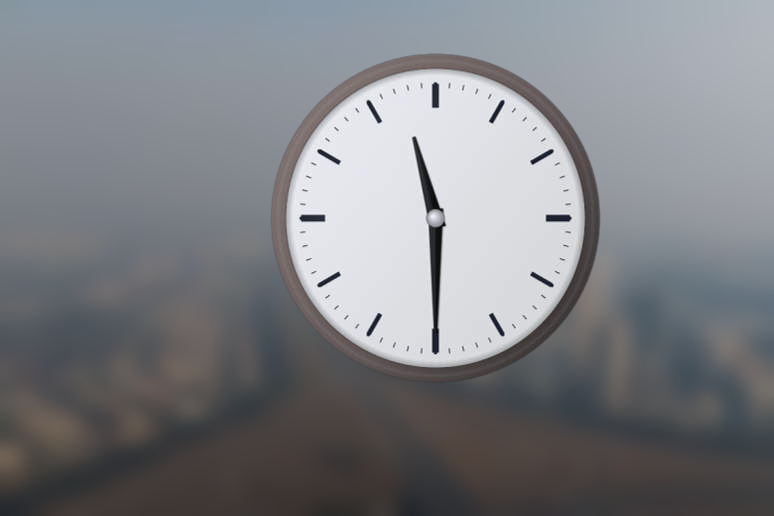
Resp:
**11:30**
